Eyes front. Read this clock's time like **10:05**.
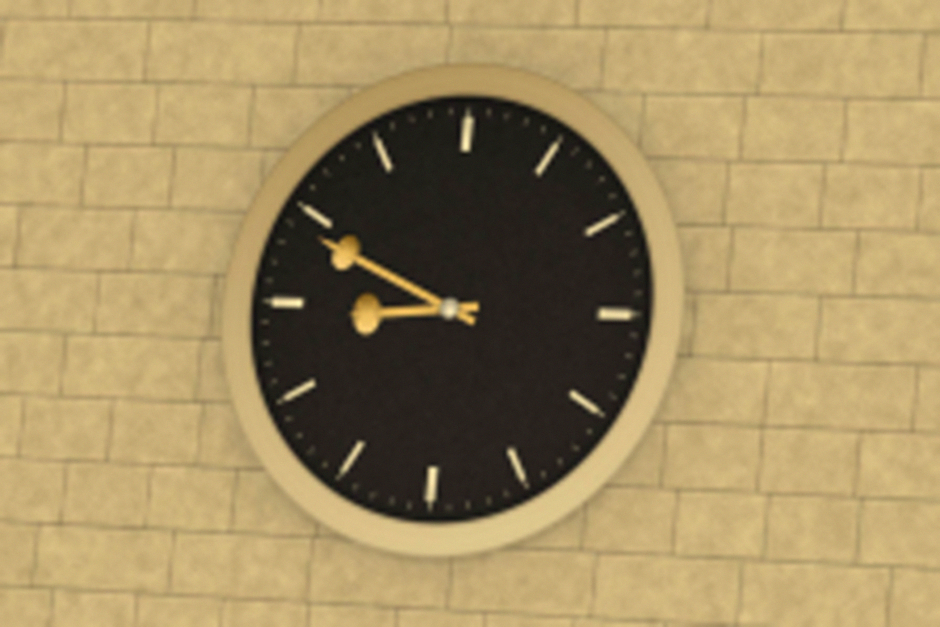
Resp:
**8:49**
